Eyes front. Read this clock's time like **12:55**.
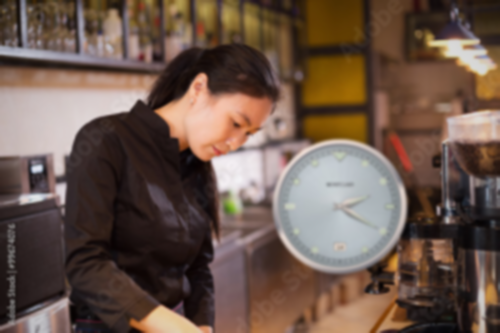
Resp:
**2:20**
